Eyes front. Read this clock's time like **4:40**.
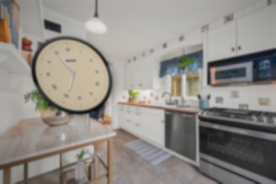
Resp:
**6:55**
